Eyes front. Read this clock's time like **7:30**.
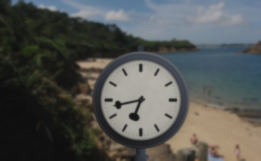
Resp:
**6:43**
